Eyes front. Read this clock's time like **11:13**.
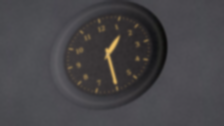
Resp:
**1:30**
